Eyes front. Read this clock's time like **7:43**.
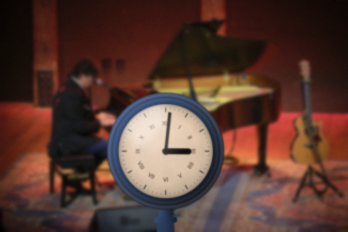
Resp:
**3:01**
